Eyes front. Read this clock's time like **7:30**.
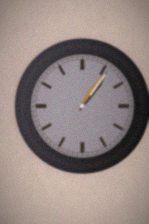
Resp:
**1:06**
